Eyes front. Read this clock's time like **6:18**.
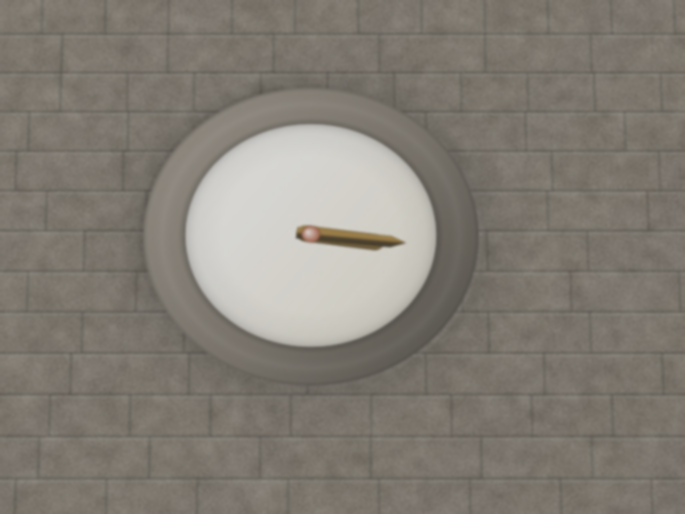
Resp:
**3:16**
